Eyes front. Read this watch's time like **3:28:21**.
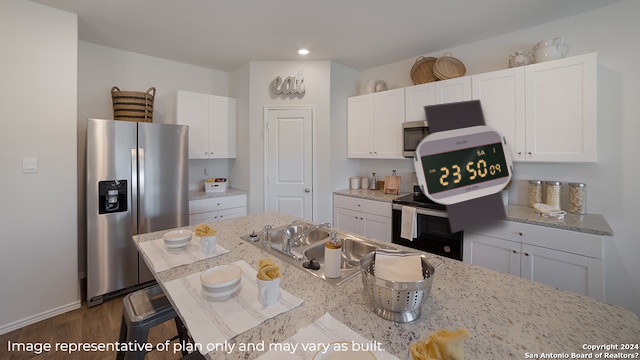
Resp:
**23:50:09**
